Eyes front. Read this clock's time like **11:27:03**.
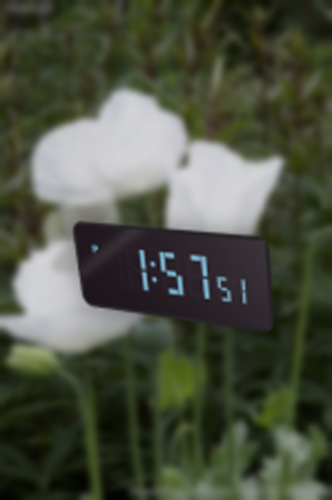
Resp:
**1:57:51**
